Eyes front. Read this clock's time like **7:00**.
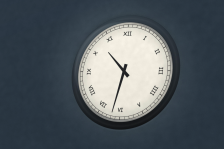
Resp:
**10:32**
